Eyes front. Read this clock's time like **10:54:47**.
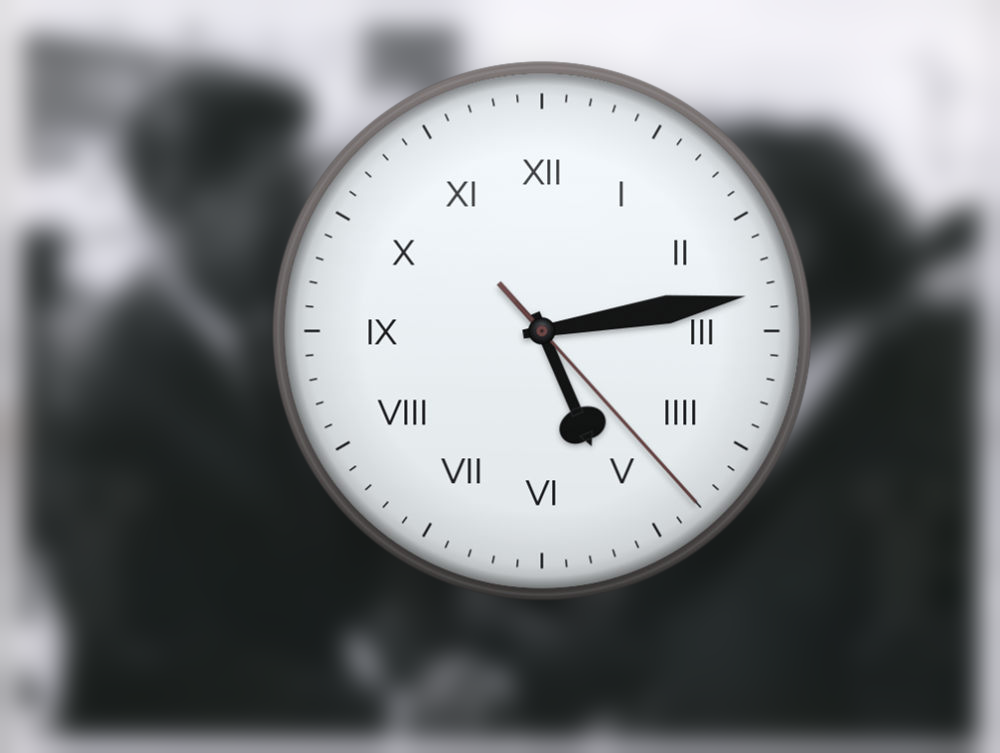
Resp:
**5:13:23**
